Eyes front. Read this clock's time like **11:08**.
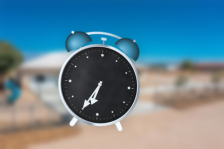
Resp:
**6:35**
